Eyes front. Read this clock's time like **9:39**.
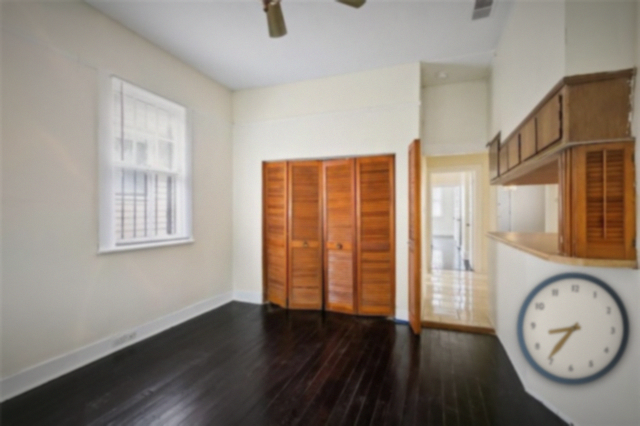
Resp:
**8:36**
